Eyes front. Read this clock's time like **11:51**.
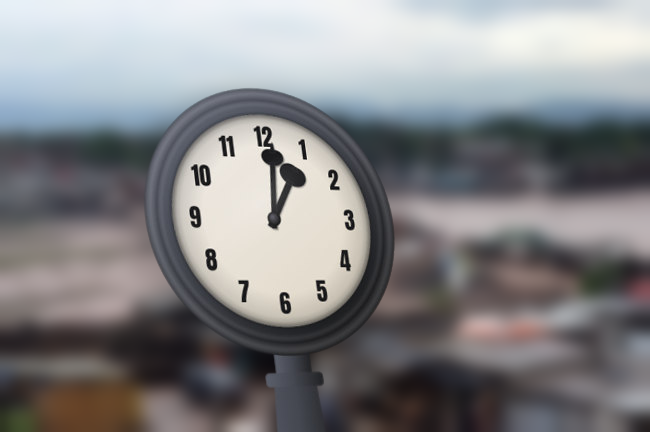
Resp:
**1:01**
